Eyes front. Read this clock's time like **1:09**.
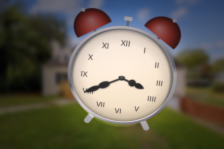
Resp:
**3:40**
